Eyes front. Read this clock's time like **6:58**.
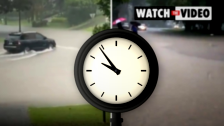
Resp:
**9:54**
